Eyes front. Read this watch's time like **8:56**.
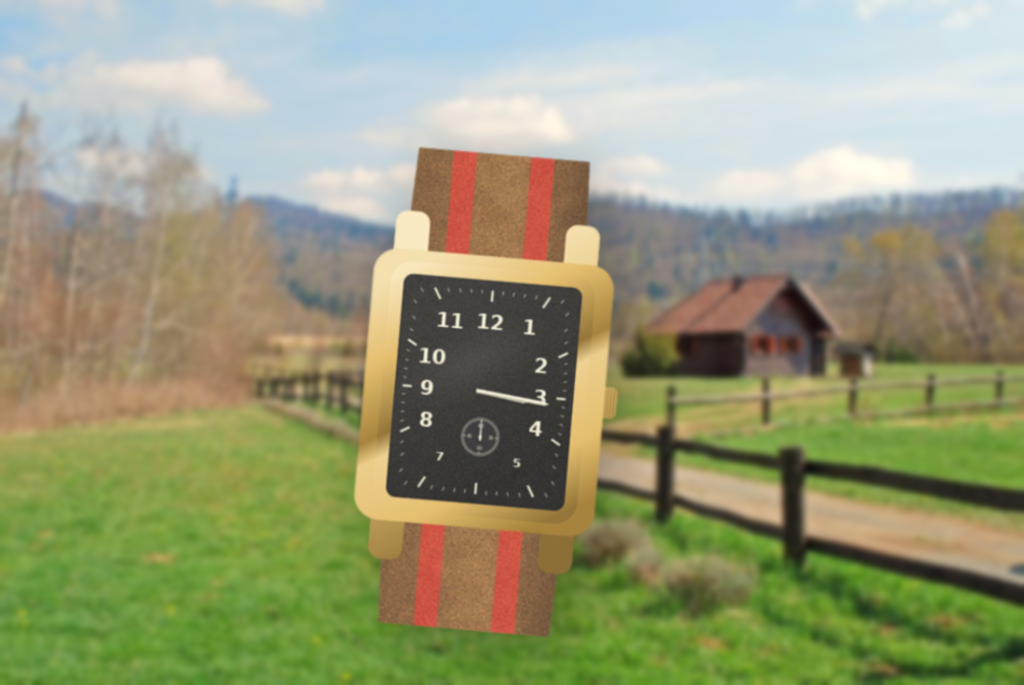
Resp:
**3:16**
